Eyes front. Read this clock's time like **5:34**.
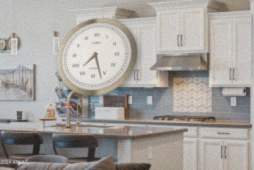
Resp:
**7:27**
